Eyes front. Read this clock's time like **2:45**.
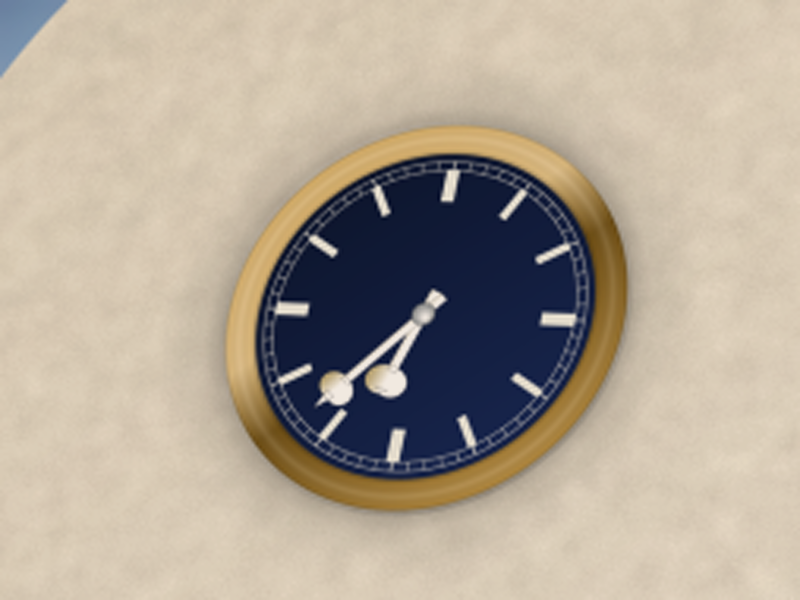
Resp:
**6:37**
